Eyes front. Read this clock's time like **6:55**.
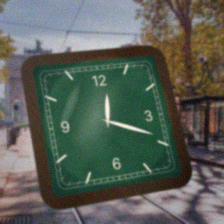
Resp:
**12:19**
